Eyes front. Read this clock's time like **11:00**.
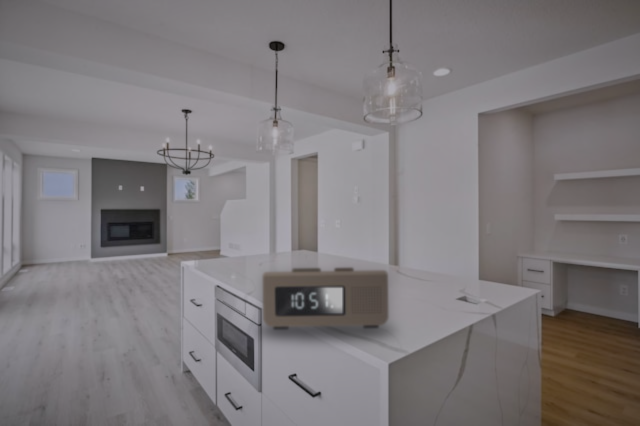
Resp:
**10:51**
